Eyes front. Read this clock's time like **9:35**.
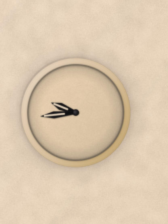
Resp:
**9:44**
